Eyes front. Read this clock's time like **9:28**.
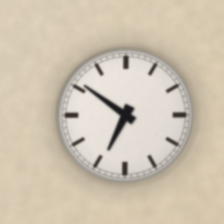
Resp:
**6:51**
